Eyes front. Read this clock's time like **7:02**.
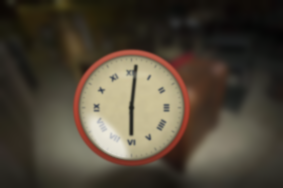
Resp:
**6:01**
